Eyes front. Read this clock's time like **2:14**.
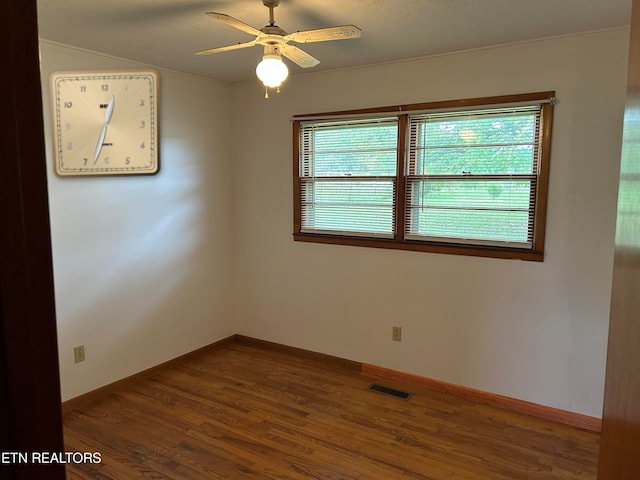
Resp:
**12:33**
